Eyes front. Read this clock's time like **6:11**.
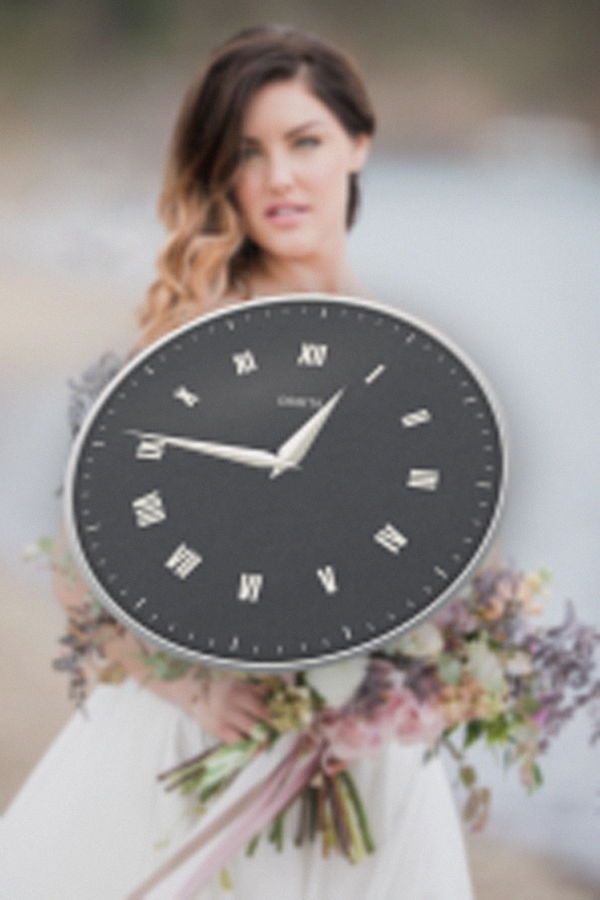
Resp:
**12:46**
